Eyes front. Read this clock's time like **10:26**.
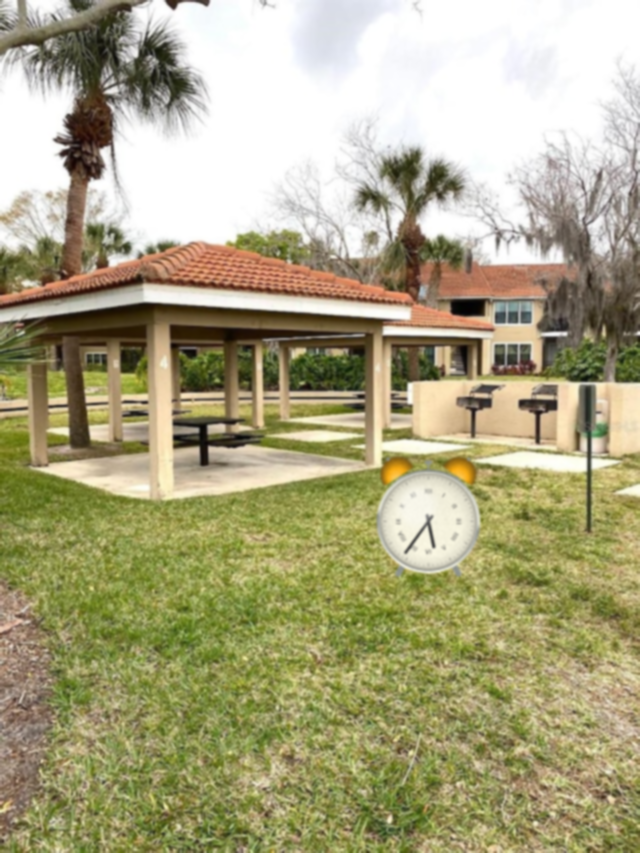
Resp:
**5:36**
